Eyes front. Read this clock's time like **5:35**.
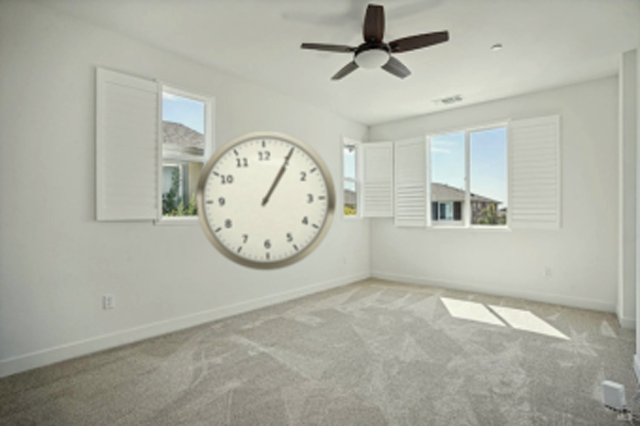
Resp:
**1:05**
